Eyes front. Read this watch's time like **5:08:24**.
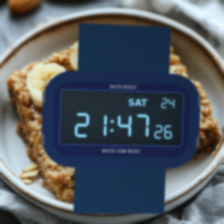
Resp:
**21:47:26**
